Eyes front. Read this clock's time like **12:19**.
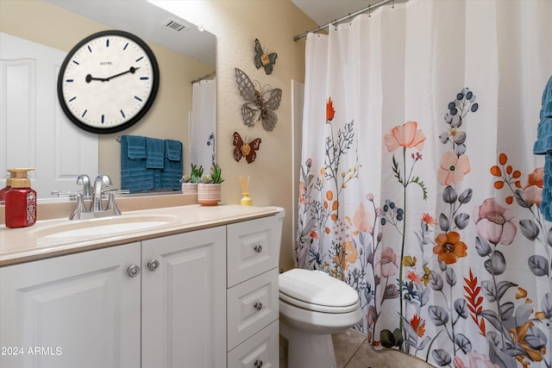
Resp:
**9:12**
